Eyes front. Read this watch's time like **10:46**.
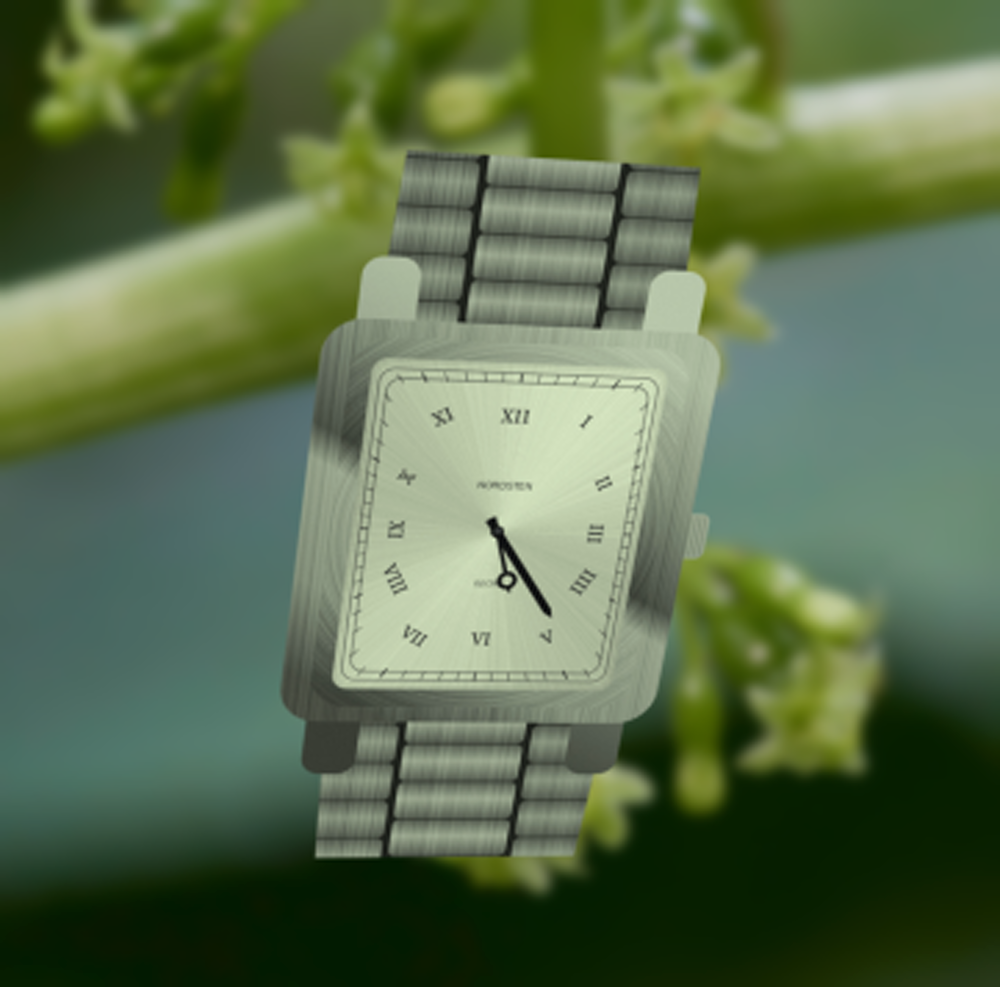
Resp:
**5:24**
